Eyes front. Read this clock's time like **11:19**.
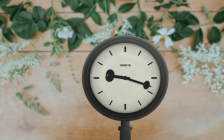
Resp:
**9:18**
